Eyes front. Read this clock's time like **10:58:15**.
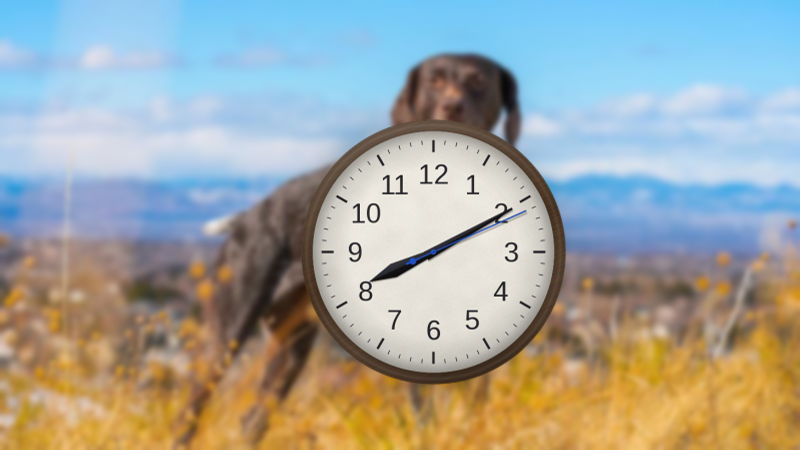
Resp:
**8:10:11**
